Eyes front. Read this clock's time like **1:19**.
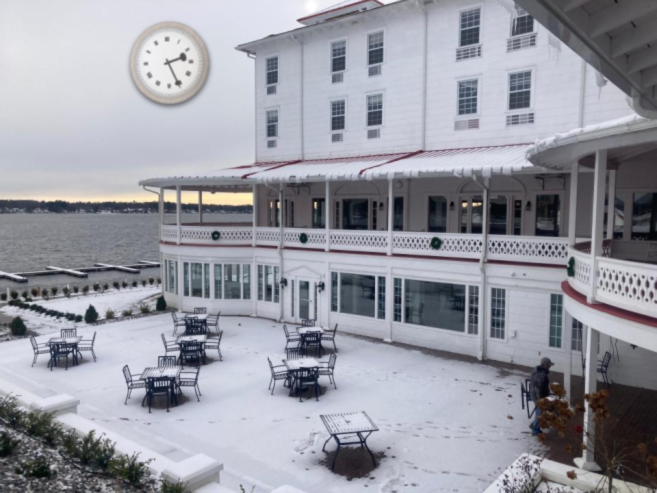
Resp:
**2:26**
